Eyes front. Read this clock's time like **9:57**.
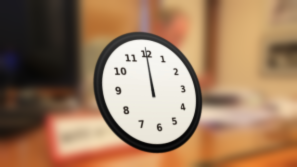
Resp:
**12:00**
